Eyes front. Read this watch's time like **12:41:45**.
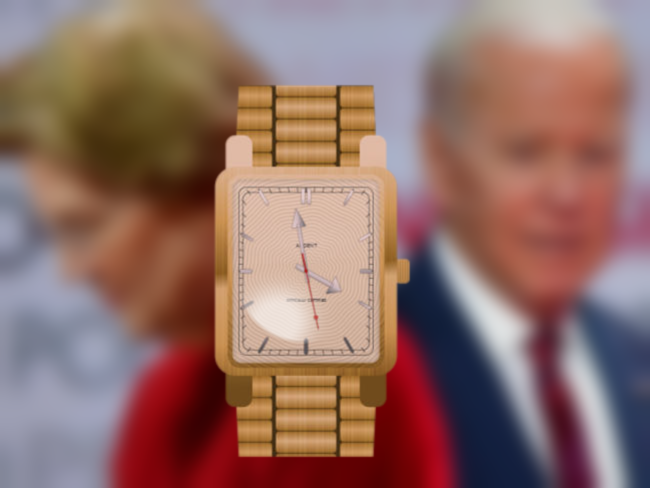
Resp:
**3:58:28**
